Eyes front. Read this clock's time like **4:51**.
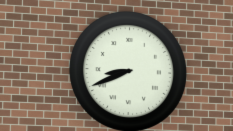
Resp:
**8:41**
